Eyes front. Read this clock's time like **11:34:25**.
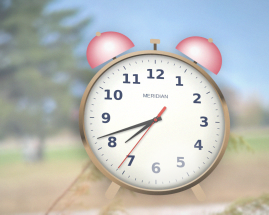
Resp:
**7:41:36**
